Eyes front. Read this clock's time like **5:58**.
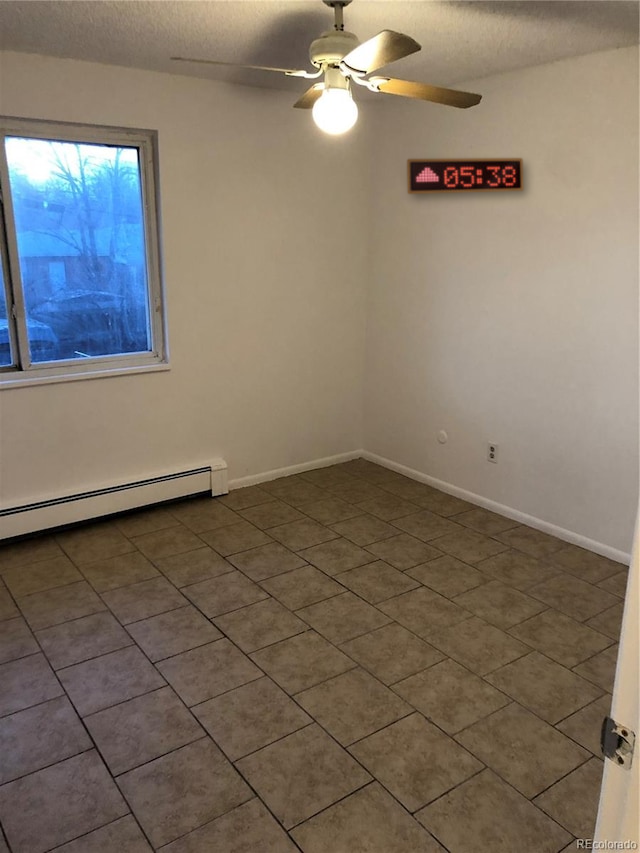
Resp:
**5:38**
